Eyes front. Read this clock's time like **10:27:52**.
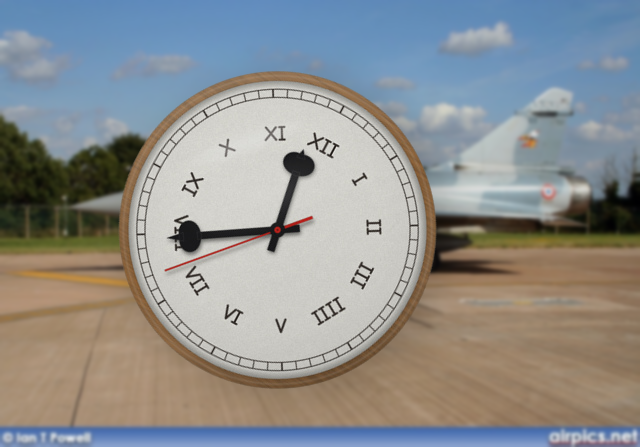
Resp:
**11:39:37**
